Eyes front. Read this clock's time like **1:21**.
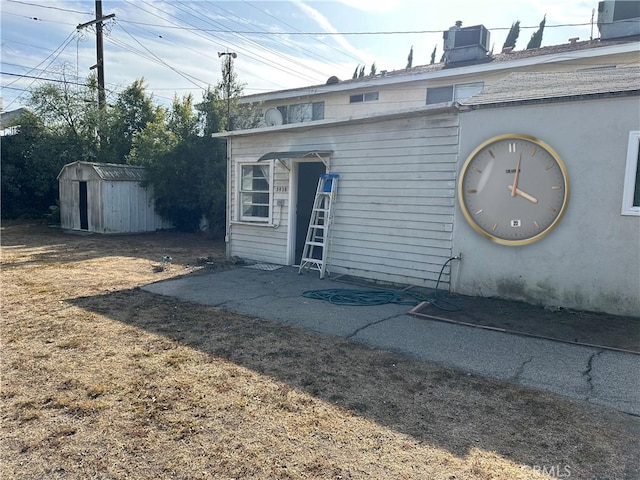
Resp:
**4:02**
